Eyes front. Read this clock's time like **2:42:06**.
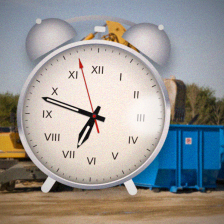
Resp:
**6:47:57**
